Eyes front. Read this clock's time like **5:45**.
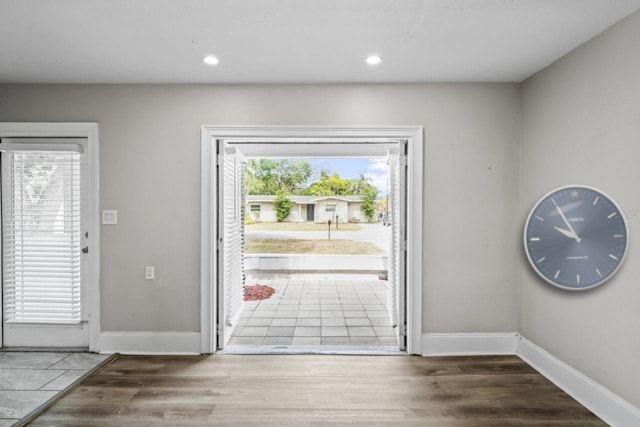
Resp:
**9:55**
